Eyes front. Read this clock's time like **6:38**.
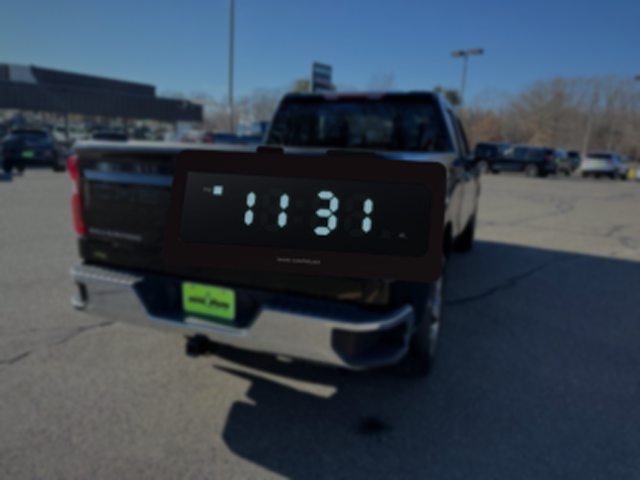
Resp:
**11:31**
